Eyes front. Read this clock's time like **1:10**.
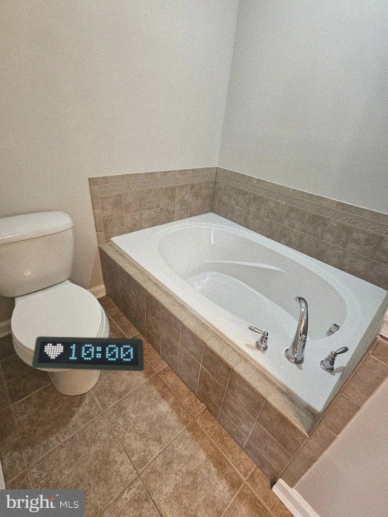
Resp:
**10:00**
